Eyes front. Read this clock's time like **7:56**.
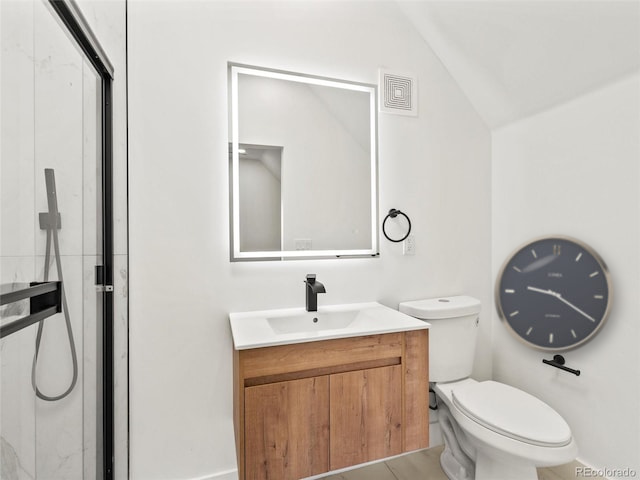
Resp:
**9:20**
